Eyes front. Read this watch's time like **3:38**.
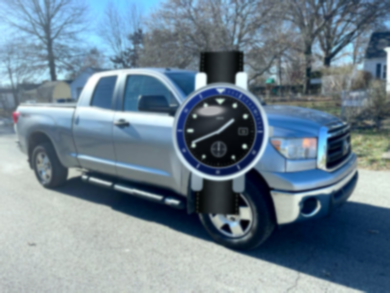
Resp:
**1:41**
